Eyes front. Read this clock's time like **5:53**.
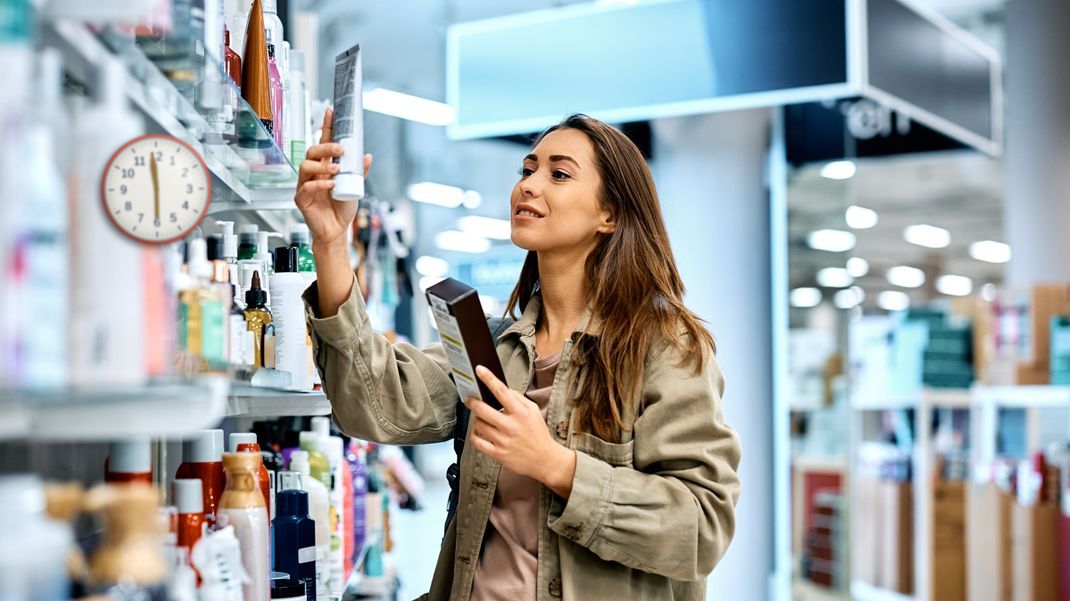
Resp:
**5:59**
